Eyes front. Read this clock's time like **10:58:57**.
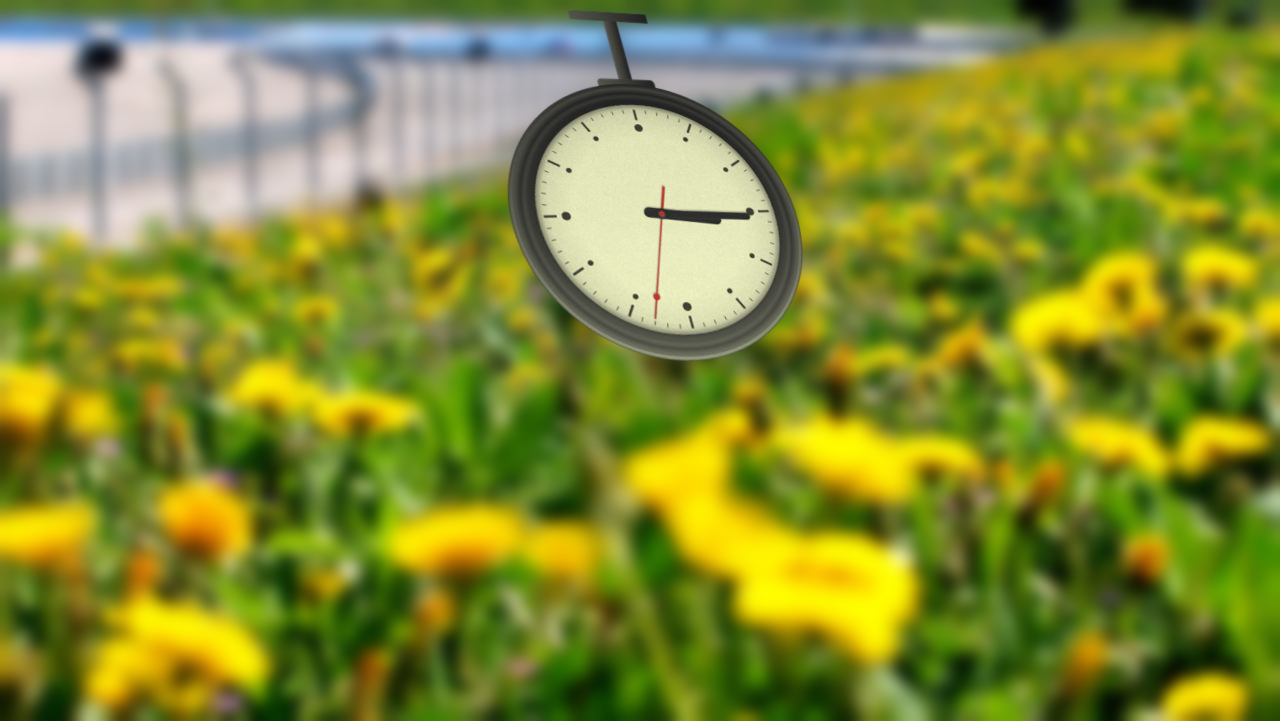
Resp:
**3:15:33**
